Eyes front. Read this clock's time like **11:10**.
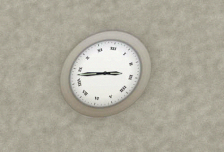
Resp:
**2:43**
